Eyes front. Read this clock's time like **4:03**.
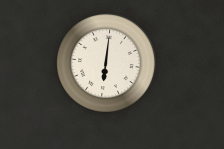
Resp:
**6:00**
